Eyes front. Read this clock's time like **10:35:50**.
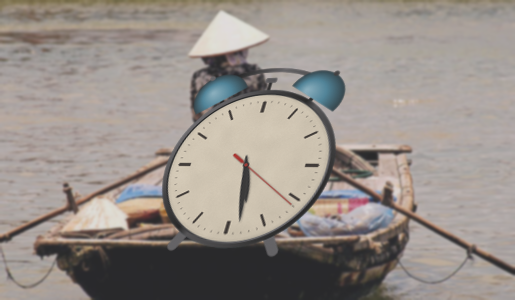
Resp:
**5:28:21**
